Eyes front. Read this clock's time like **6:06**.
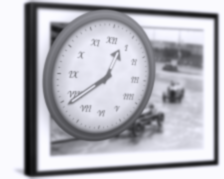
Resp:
**12:39**
